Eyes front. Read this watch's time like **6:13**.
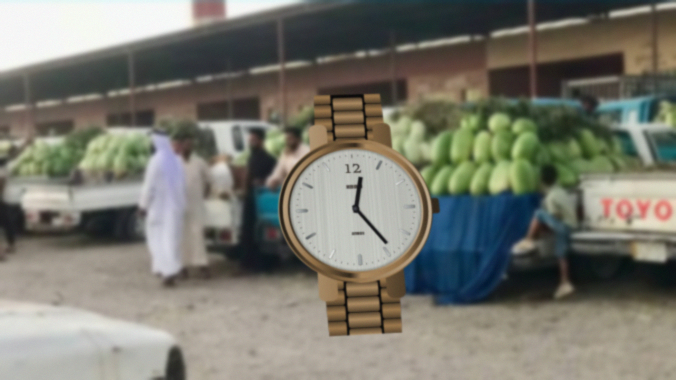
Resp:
**12:24**
